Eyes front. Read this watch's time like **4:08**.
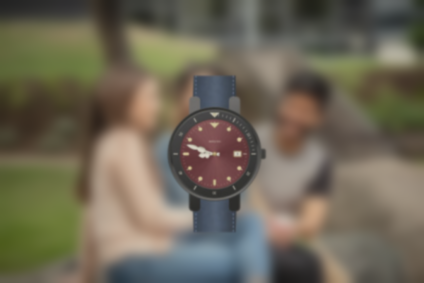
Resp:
**8:48**
